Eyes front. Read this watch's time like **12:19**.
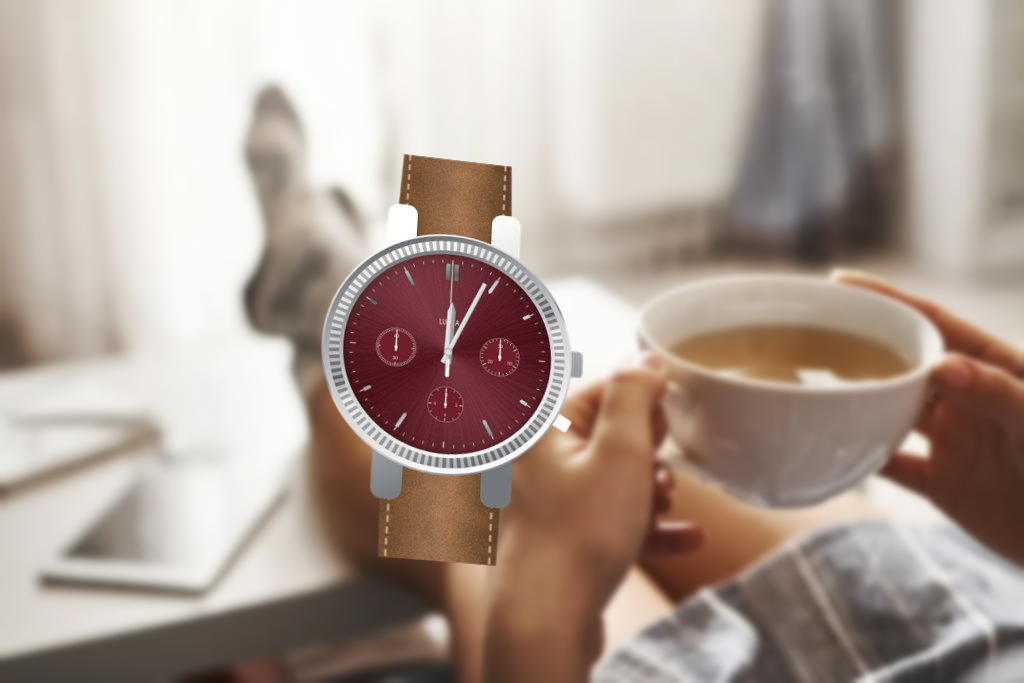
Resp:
**12:04**
